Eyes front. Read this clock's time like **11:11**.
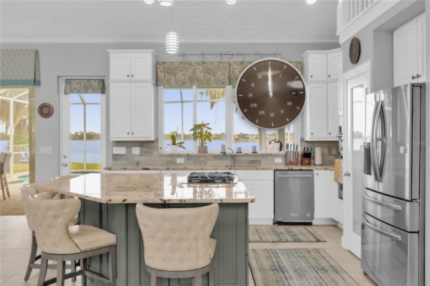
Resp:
**12:00**
